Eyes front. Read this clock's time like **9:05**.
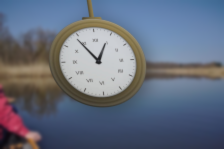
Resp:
**12:54**
